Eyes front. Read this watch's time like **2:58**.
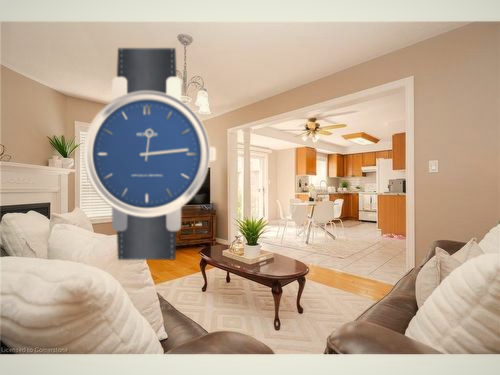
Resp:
**12:14**
